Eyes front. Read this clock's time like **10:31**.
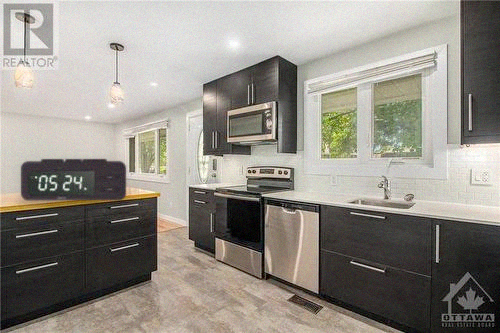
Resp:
**5:24**
